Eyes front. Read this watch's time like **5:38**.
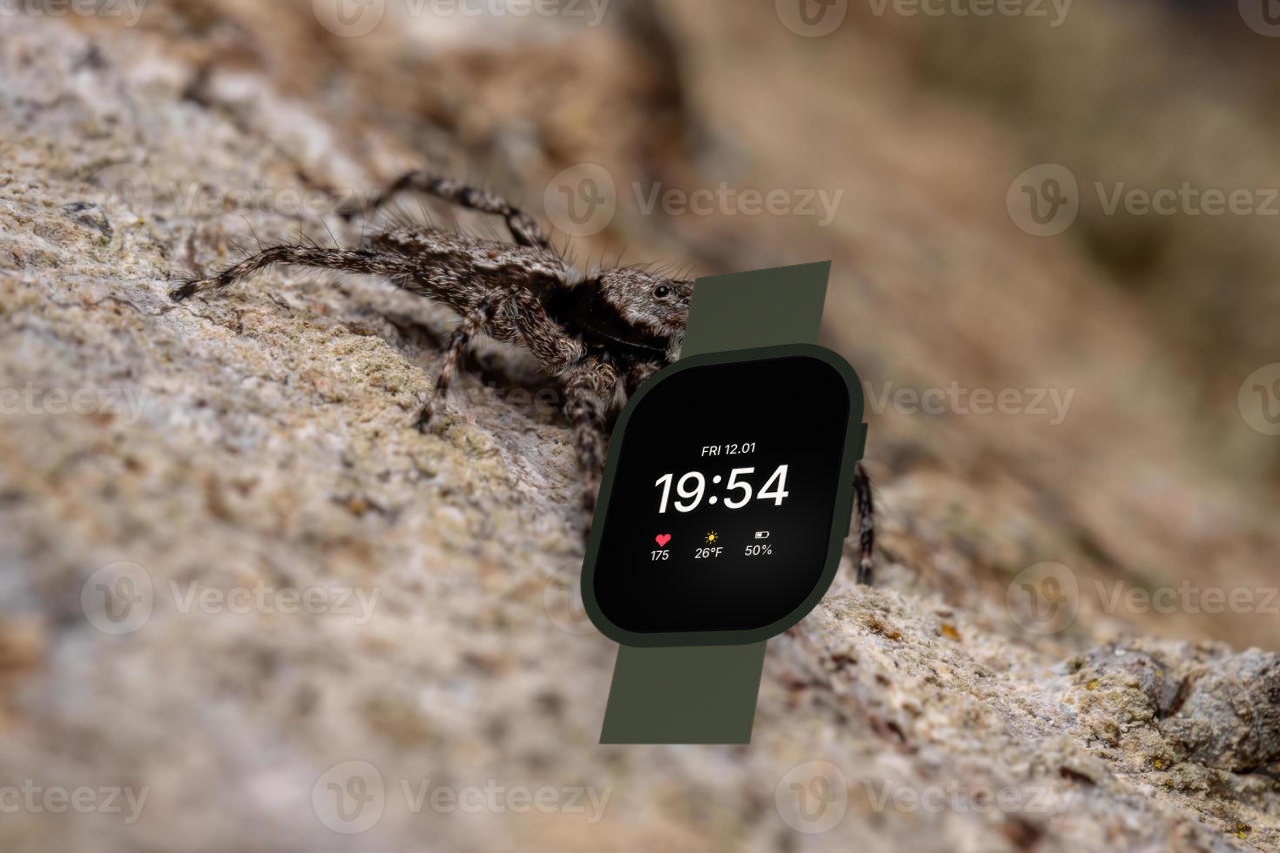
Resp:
**19:54**
